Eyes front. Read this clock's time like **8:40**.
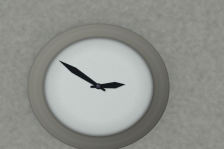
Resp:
**2:51**
